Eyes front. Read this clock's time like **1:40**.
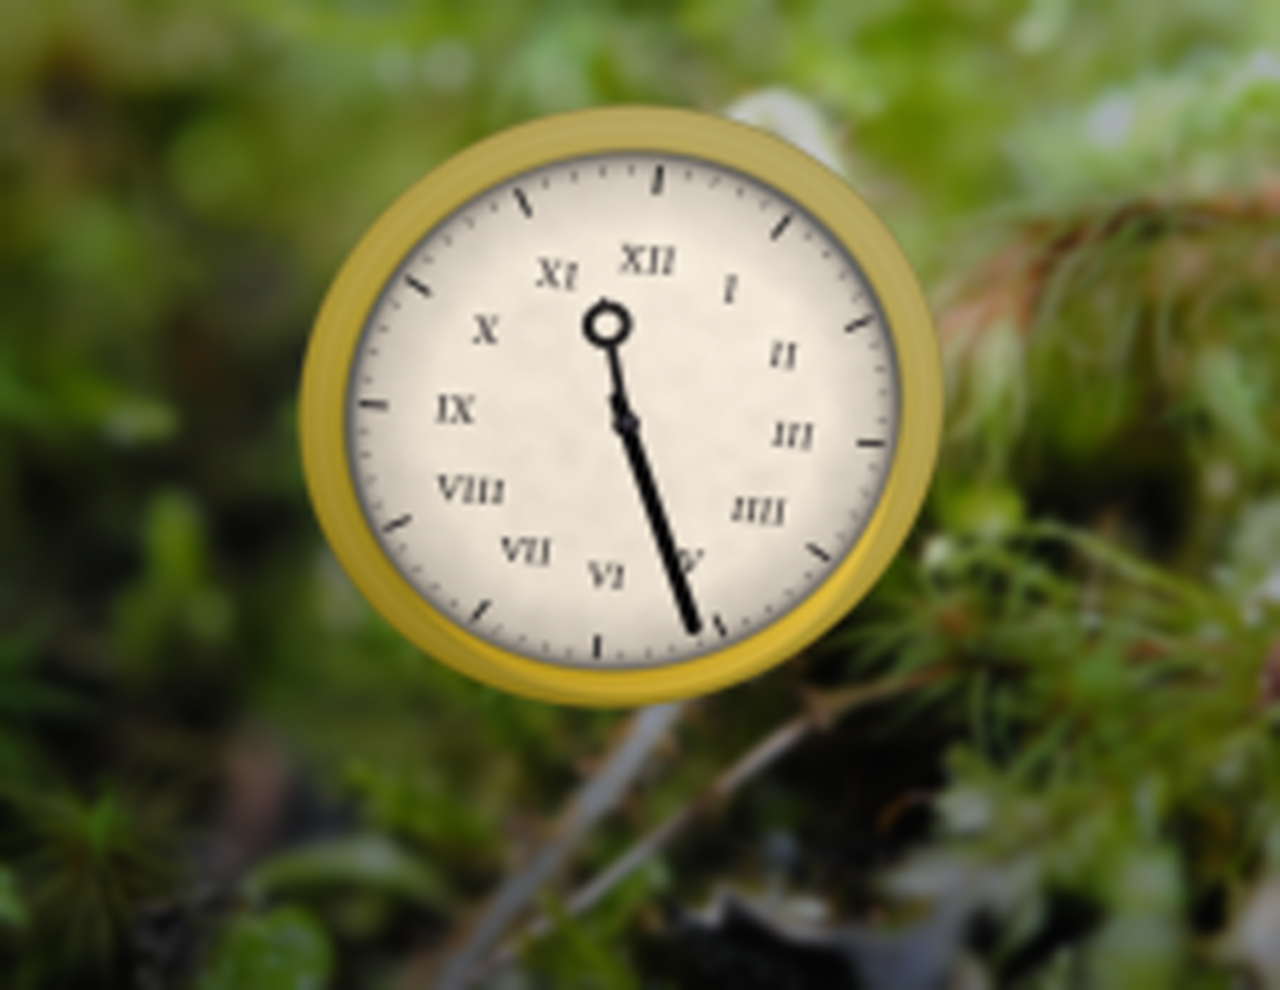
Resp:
**11:26**
